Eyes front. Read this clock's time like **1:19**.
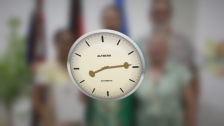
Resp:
**8:14**
